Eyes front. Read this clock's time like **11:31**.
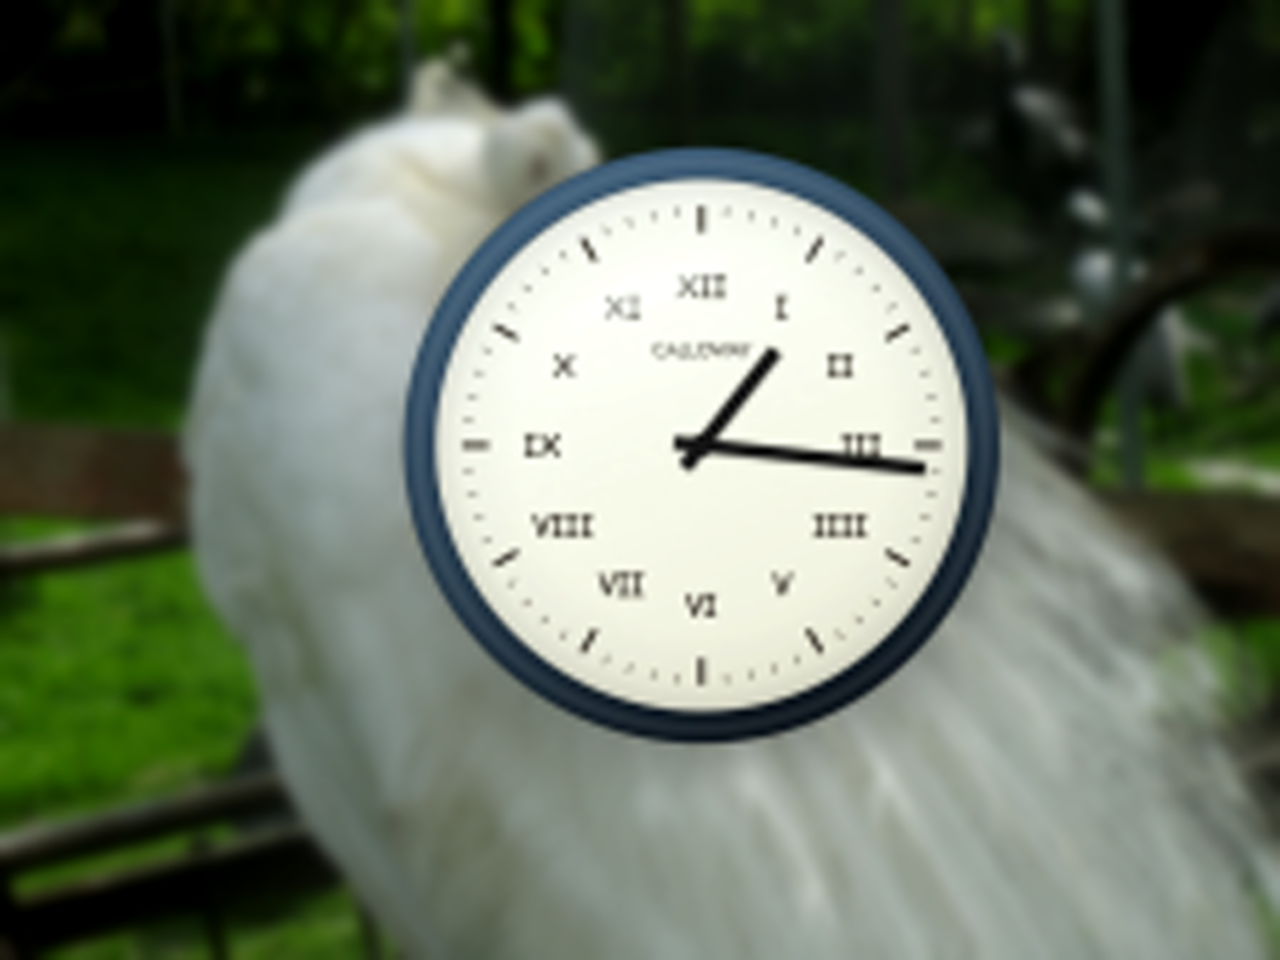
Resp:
**1:16**
